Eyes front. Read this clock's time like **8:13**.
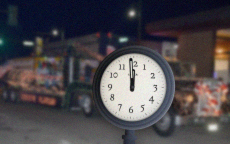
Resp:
**11:59**
